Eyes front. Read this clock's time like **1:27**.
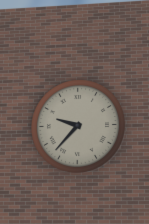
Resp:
**9:37**
